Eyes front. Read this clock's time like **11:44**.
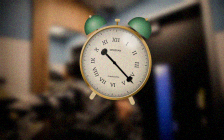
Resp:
**10:22**
